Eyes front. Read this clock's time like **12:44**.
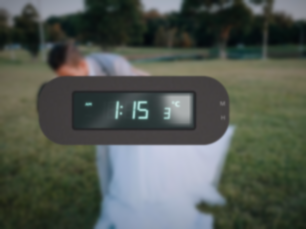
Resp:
**1:15**
